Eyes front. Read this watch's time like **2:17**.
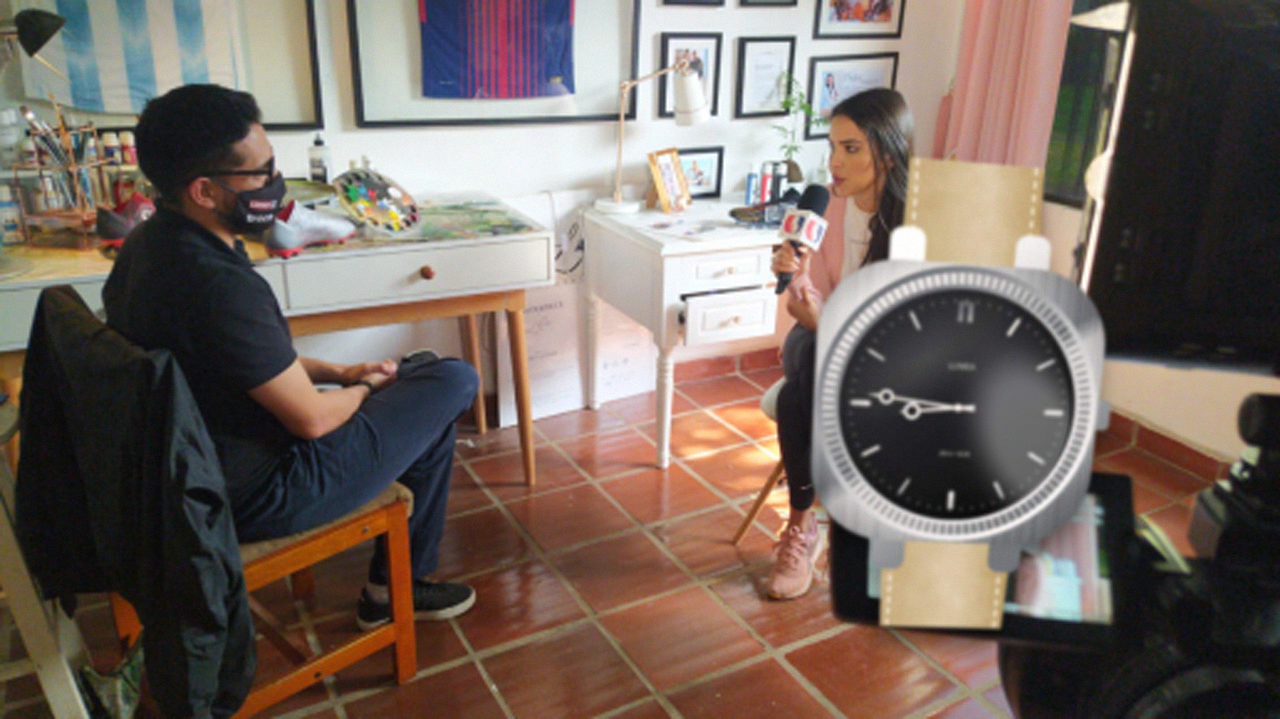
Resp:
**8:46**
